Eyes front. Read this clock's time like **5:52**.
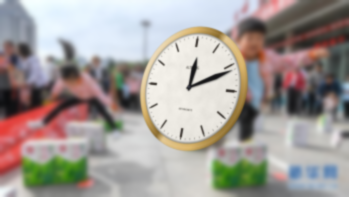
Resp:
**12:11**
